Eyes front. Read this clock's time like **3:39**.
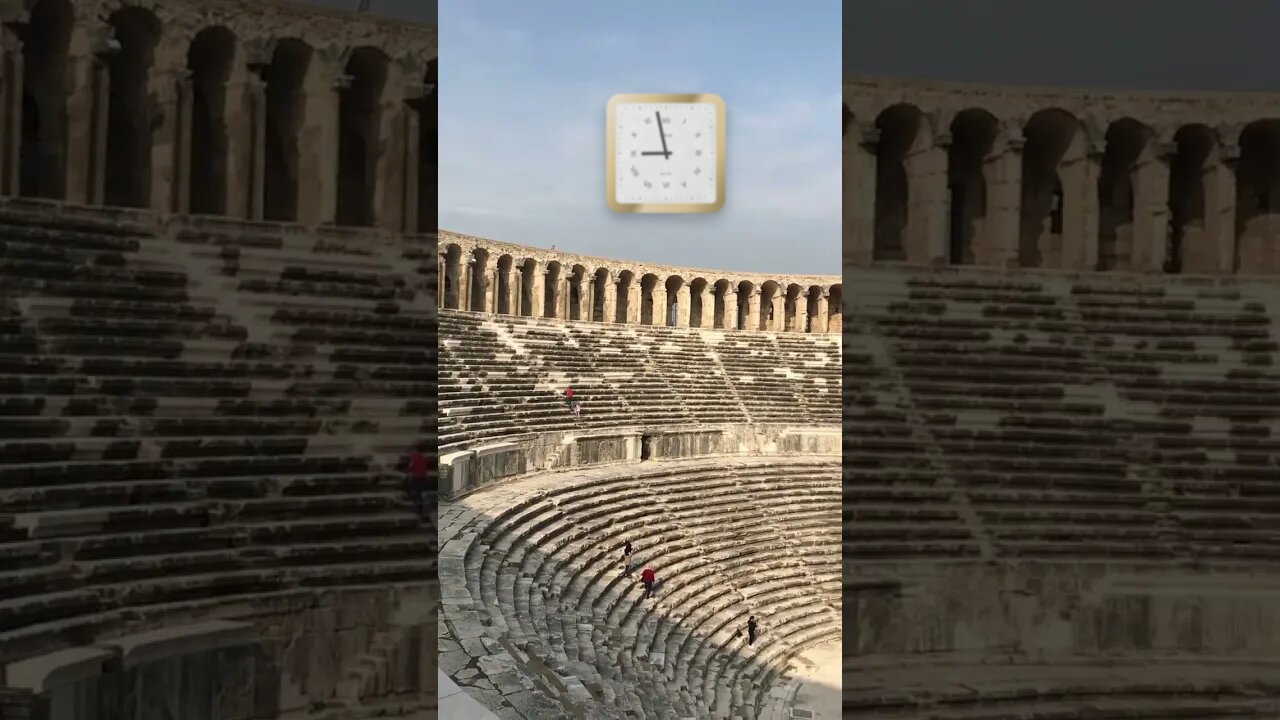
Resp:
**8:58**
